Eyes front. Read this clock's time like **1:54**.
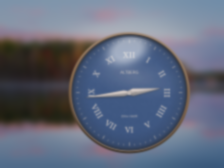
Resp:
**2:44**
